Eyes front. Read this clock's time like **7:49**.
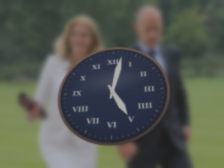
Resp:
**5:02**
